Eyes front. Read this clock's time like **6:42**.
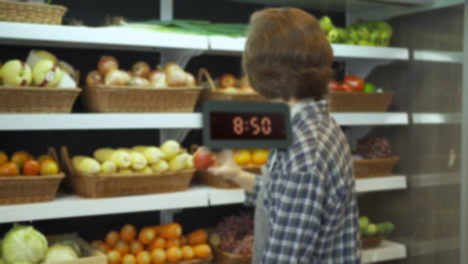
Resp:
**8:50**
